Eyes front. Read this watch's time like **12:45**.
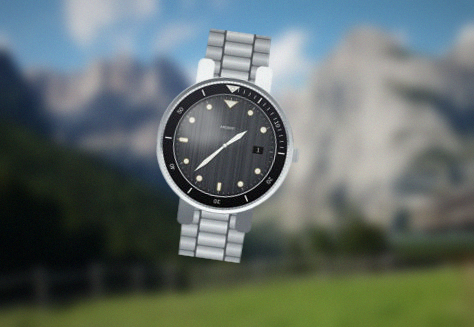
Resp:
**1:37**
